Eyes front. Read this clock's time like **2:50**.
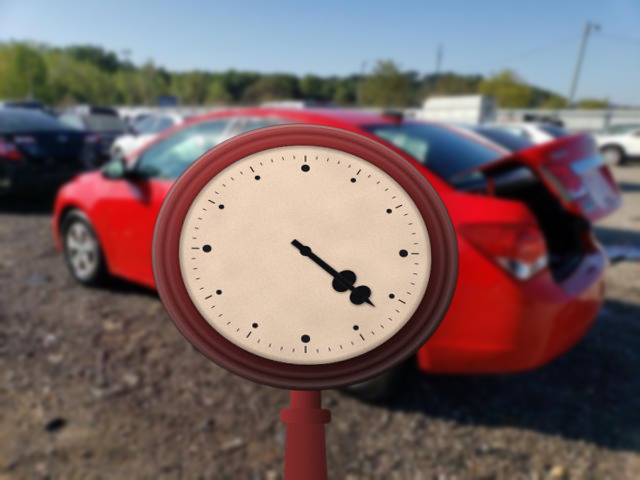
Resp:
**4:22**
